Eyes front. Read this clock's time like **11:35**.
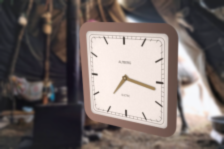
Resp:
**7:17**
